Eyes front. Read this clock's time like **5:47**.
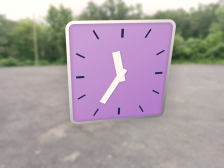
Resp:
**11:35**
